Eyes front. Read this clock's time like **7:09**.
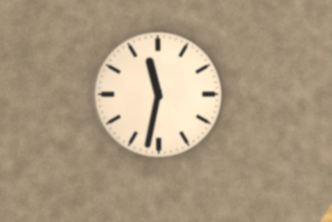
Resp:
**11:32**
